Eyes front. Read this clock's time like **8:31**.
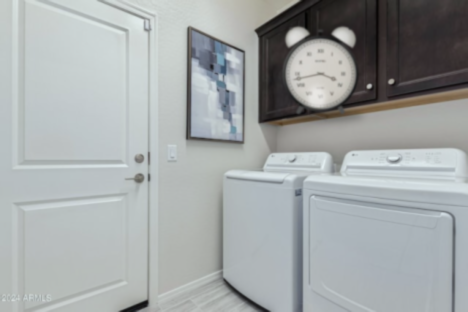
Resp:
**3:43**
